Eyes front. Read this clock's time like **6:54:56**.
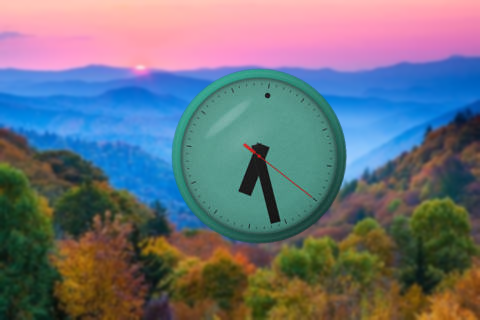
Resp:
**6:26:20**
